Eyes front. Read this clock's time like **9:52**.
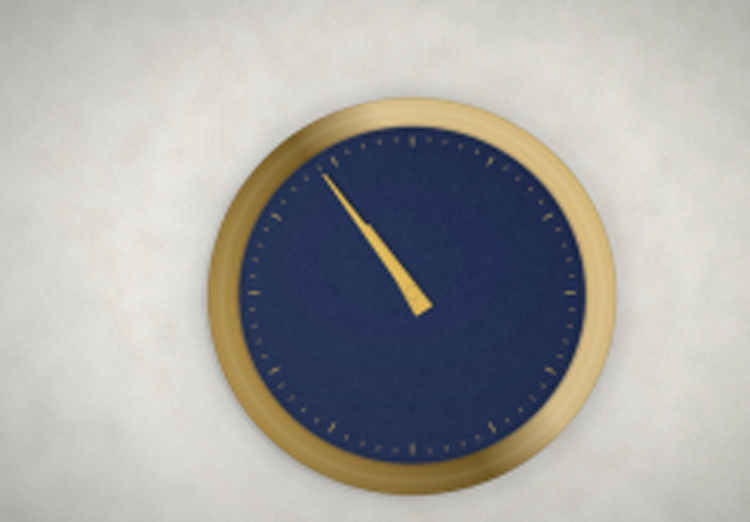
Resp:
**10:54**
